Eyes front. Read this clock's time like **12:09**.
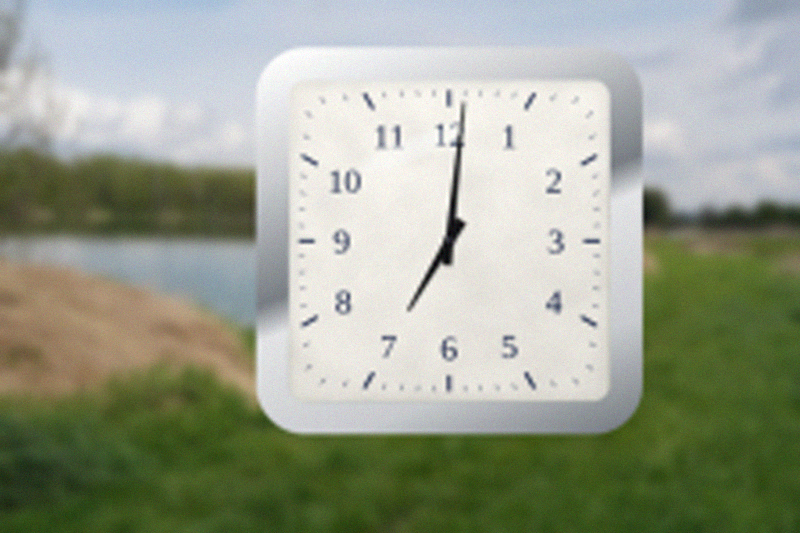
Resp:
**7:01**
